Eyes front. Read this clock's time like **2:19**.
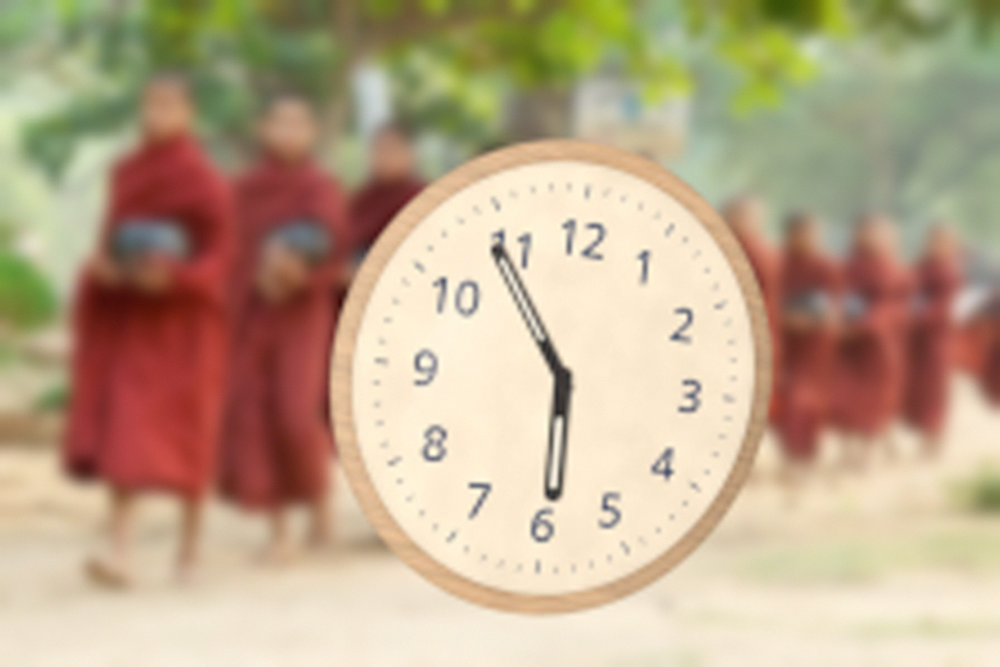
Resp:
**5:54**
